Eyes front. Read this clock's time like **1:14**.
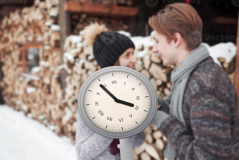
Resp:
**3:54**
